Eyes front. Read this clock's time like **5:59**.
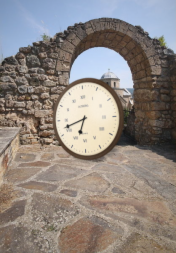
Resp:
**6:42**
